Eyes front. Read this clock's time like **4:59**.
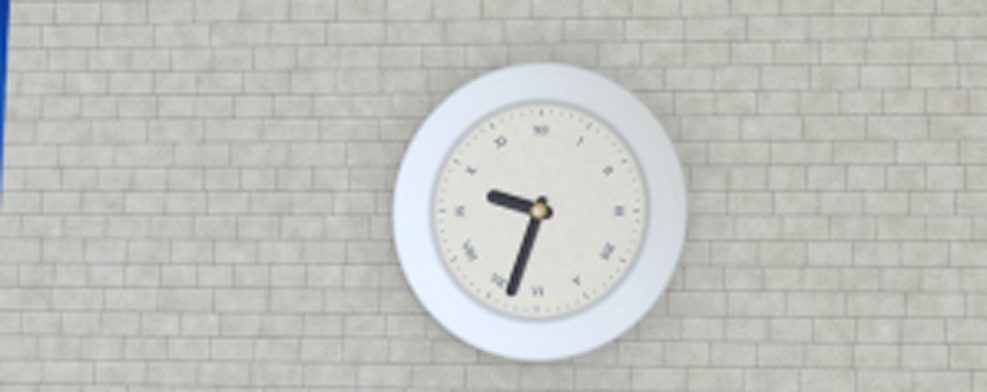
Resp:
**9:33**
